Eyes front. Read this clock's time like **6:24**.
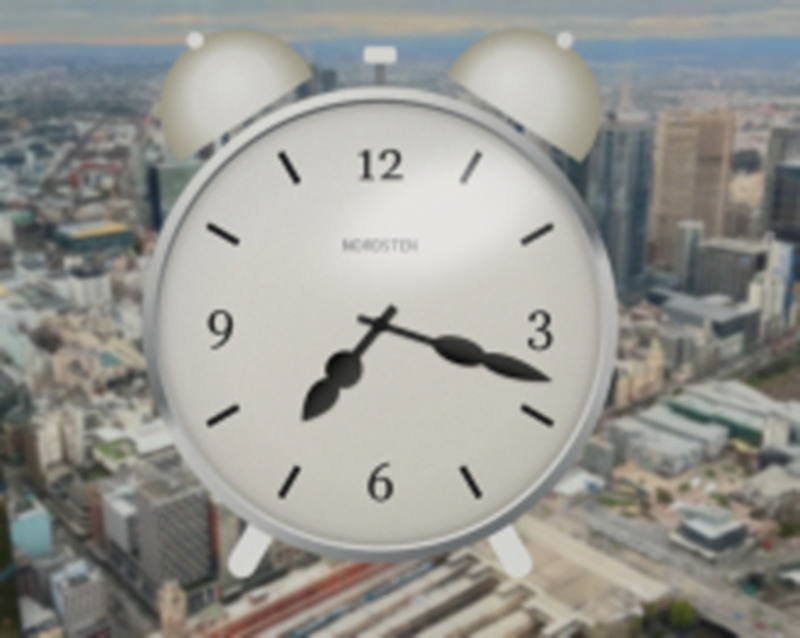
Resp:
**7:18**
